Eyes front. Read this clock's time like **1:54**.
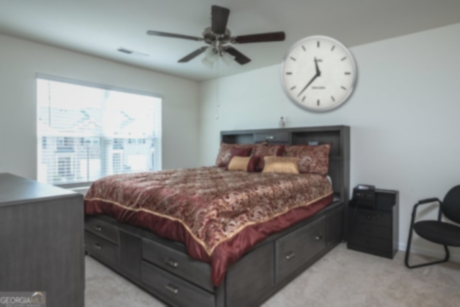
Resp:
**11:37**
